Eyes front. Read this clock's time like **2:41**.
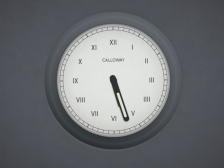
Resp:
**5:27**
